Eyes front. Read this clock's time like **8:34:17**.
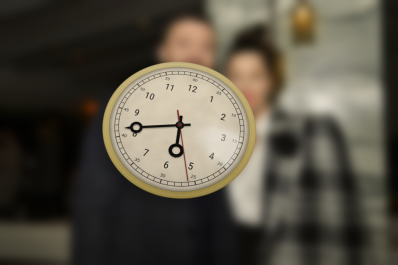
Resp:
**5:41:26**
